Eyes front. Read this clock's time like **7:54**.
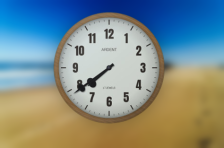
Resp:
**7:39**
